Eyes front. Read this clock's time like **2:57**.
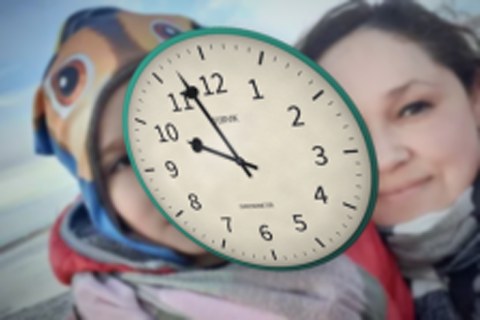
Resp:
**9:57**
